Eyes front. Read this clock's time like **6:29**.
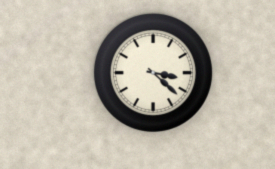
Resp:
**3:22**
